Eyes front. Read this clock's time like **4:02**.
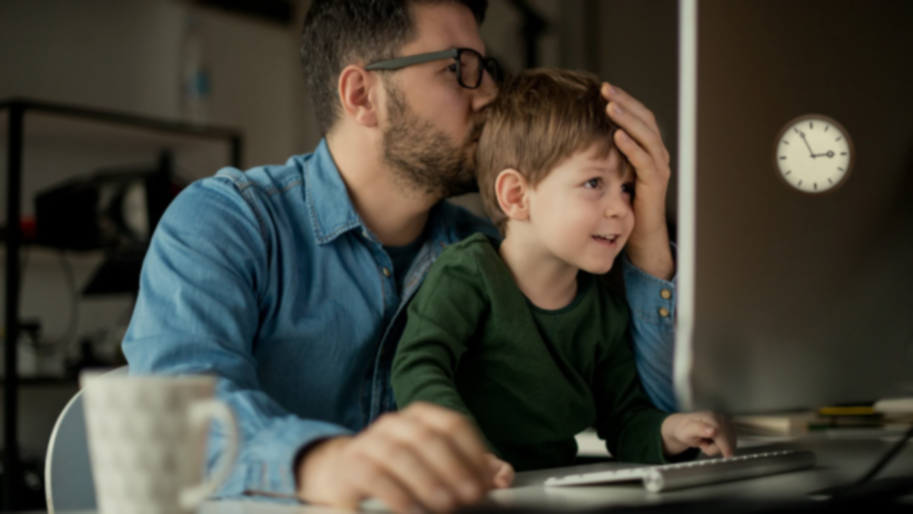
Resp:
**2:56**
